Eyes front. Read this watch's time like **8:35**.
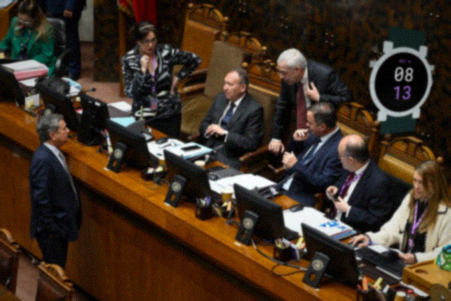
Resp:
**8:13**
